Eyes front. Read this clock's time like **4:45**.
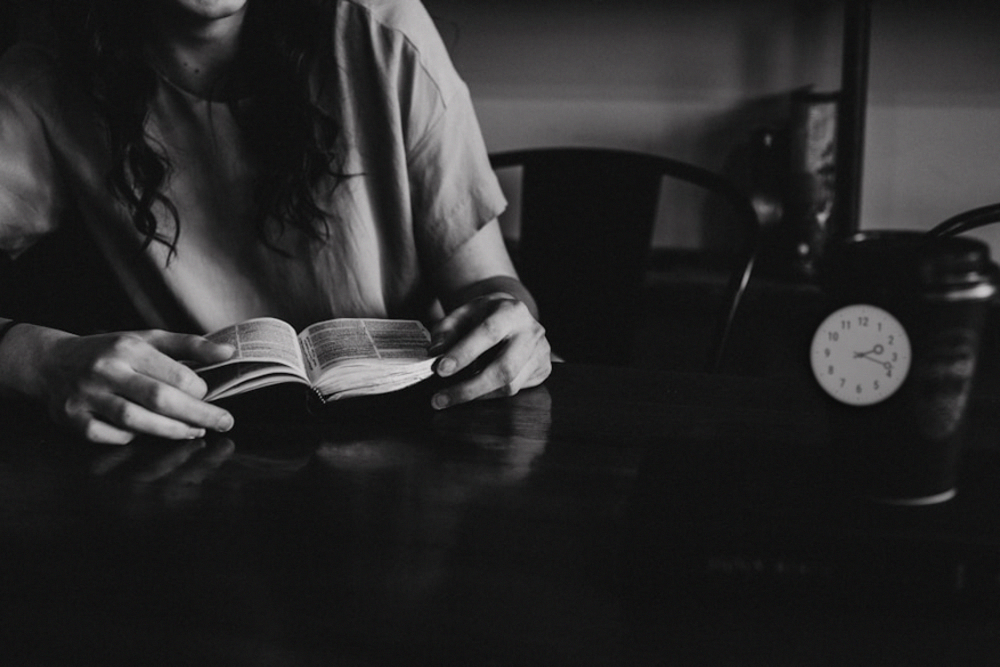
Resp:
**2:18**
